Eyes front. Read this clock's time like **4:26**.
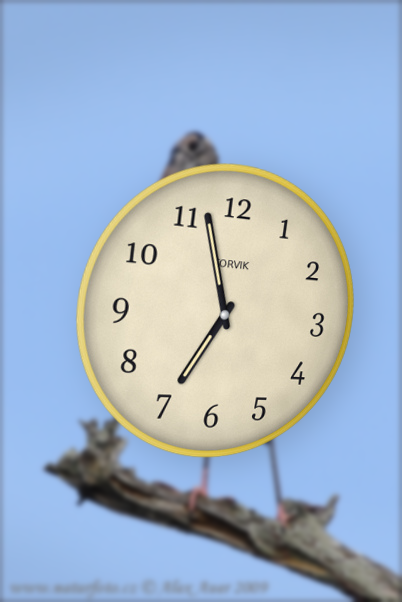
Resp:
**6:57**
